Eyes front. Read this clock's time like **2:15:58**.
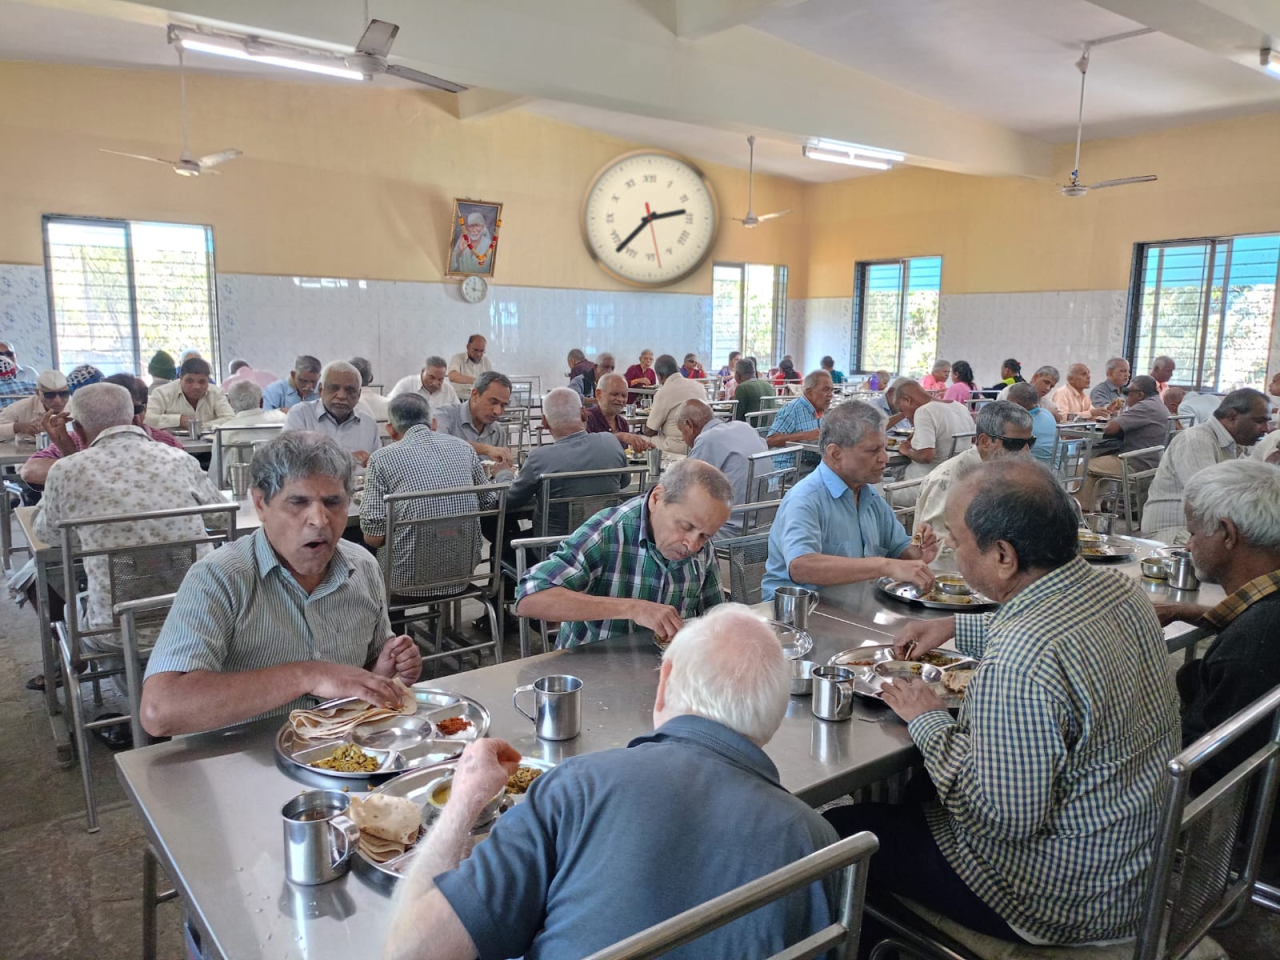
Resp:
**2:37:28**
